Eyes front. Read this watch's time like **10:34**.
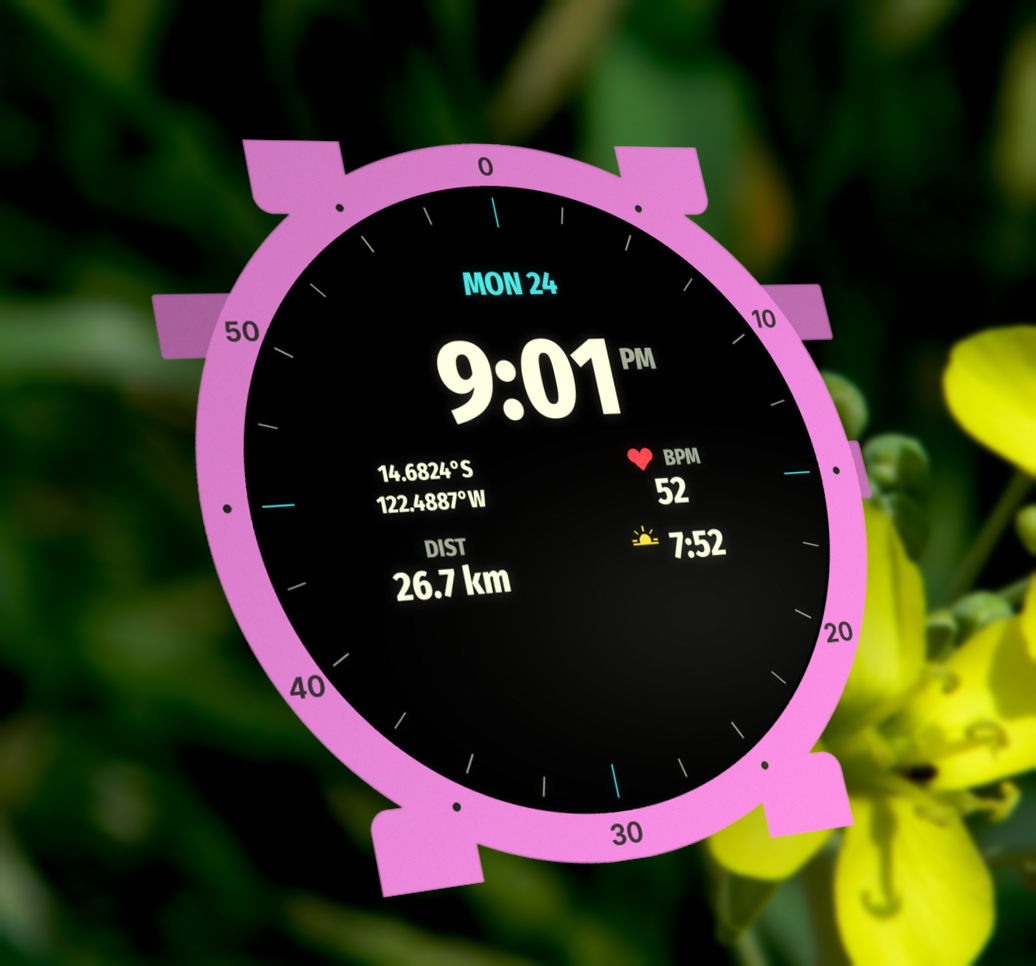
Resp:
**9:01**
